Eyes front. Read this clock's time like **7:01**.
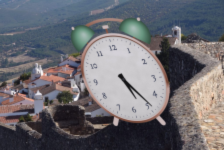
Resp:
**5:24**
